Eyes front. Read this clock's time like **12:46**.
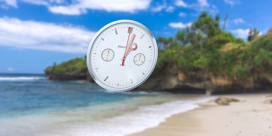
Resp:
**1:02**
